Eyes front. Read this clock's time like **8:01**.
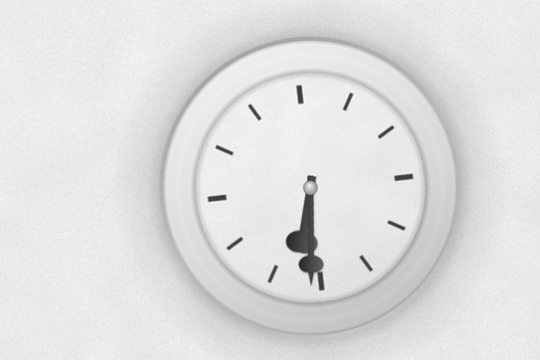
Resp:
**6:31**
